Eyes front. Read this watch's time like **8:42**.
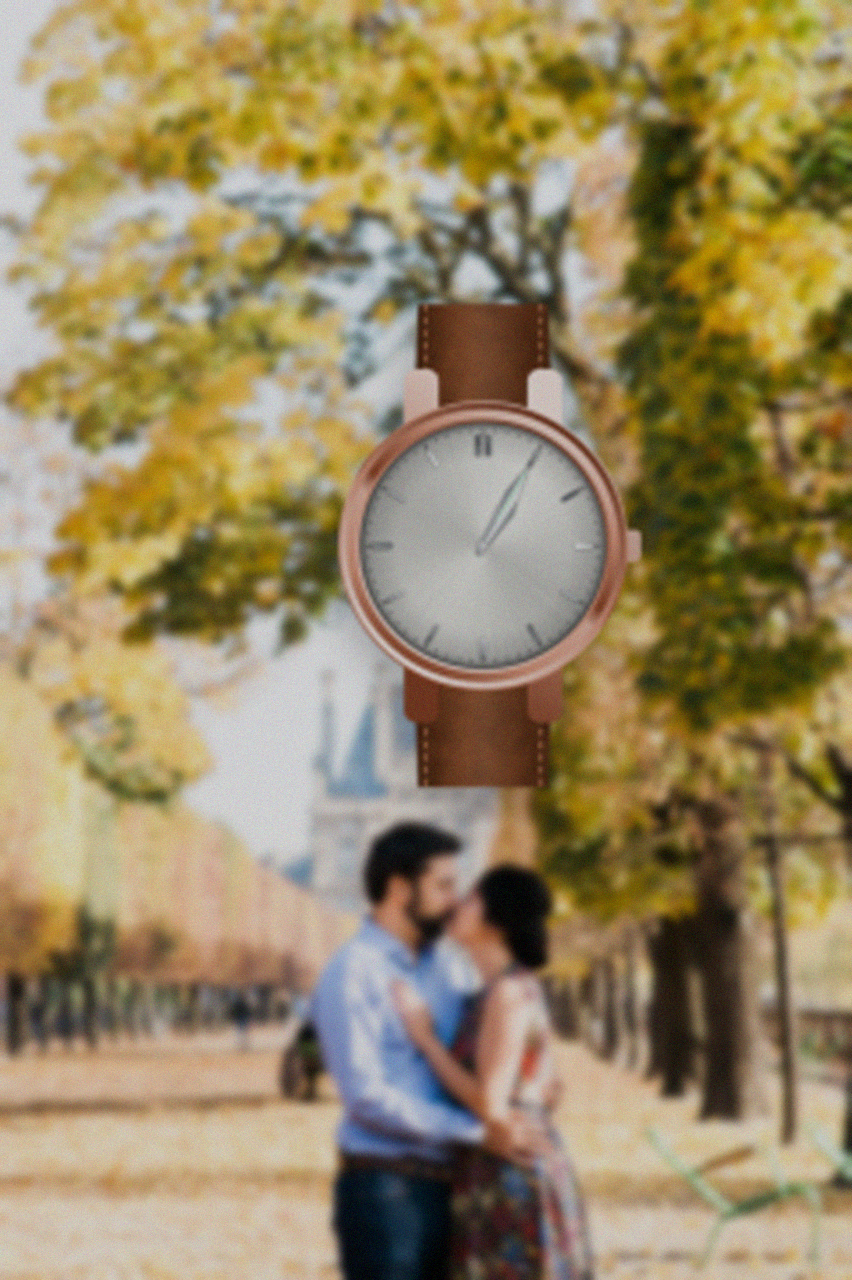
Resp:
**1:05**
